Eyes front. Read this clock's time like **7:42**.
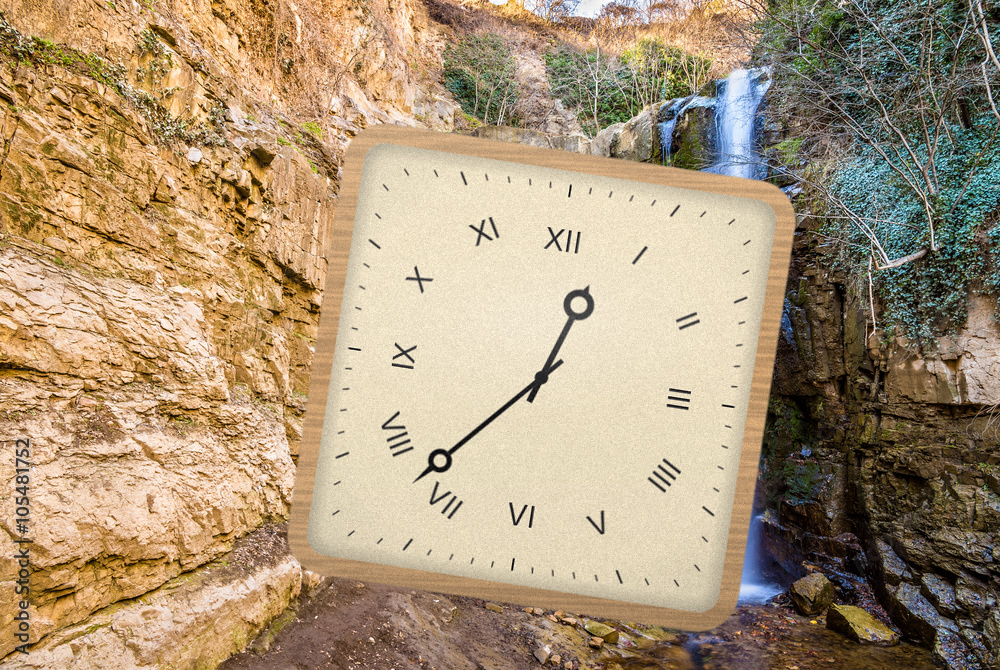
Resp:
**12:37**
